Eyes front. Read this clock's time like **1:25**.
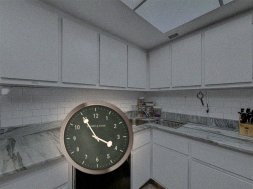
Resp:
**3:55**
